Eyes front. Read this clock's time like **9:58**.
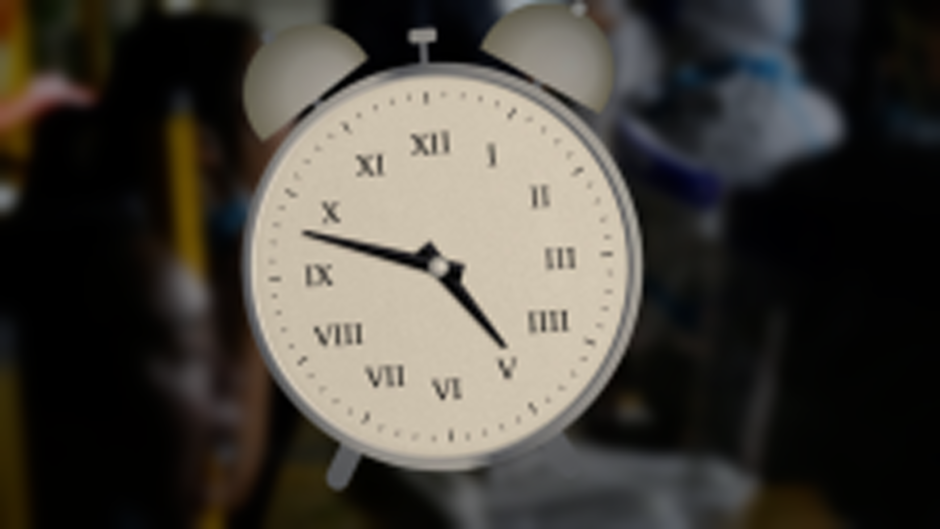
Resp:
**4:48**
